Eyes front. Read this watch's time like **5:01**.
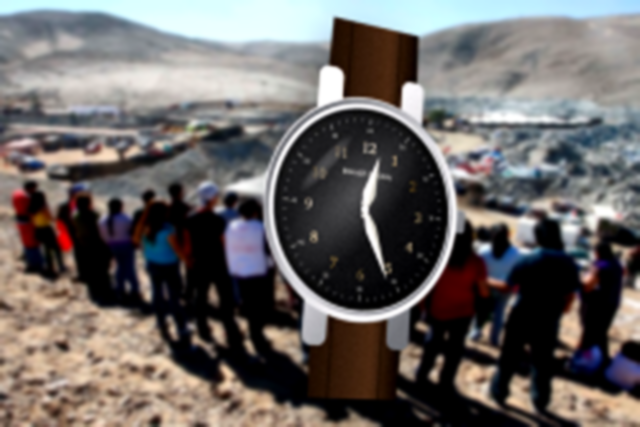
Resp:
**12:26**
